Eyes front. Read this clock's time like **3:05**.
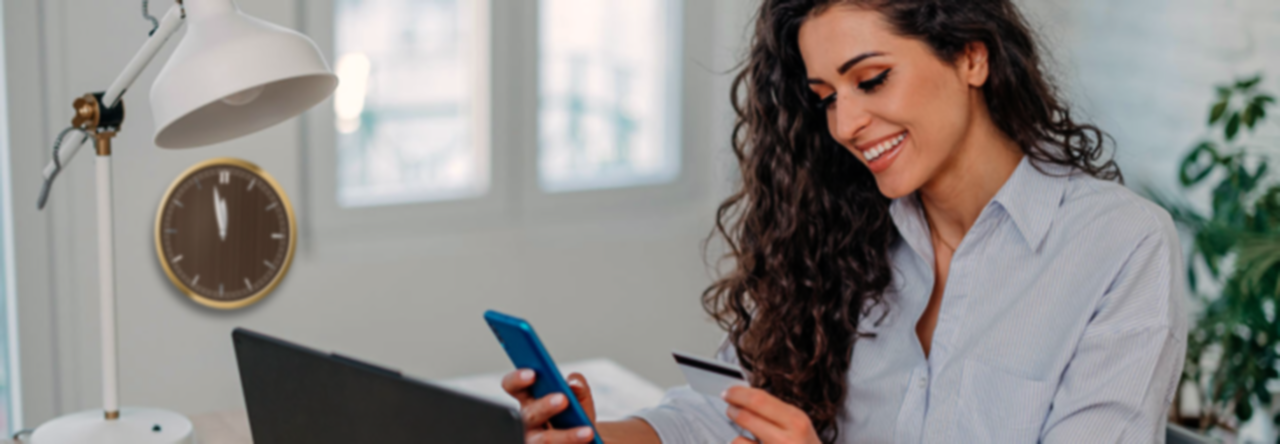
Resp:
**11:58**
